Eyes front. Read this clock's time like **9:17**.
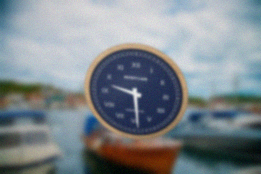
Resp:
**9:29**
